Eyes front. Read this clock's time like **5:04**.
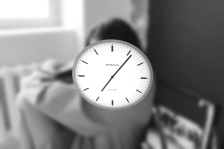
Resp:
**7:06**
